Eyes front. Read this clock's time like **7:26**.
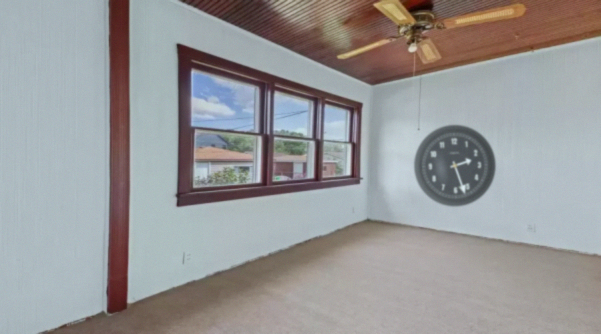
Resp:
**2:27**
